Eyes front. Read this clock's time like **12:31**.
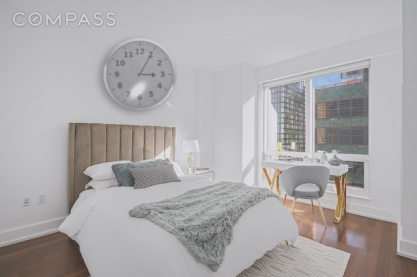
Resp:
**3:05**
